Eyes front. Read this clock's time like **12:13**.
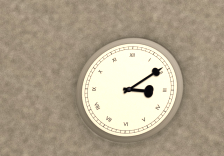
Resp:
**3:09**
